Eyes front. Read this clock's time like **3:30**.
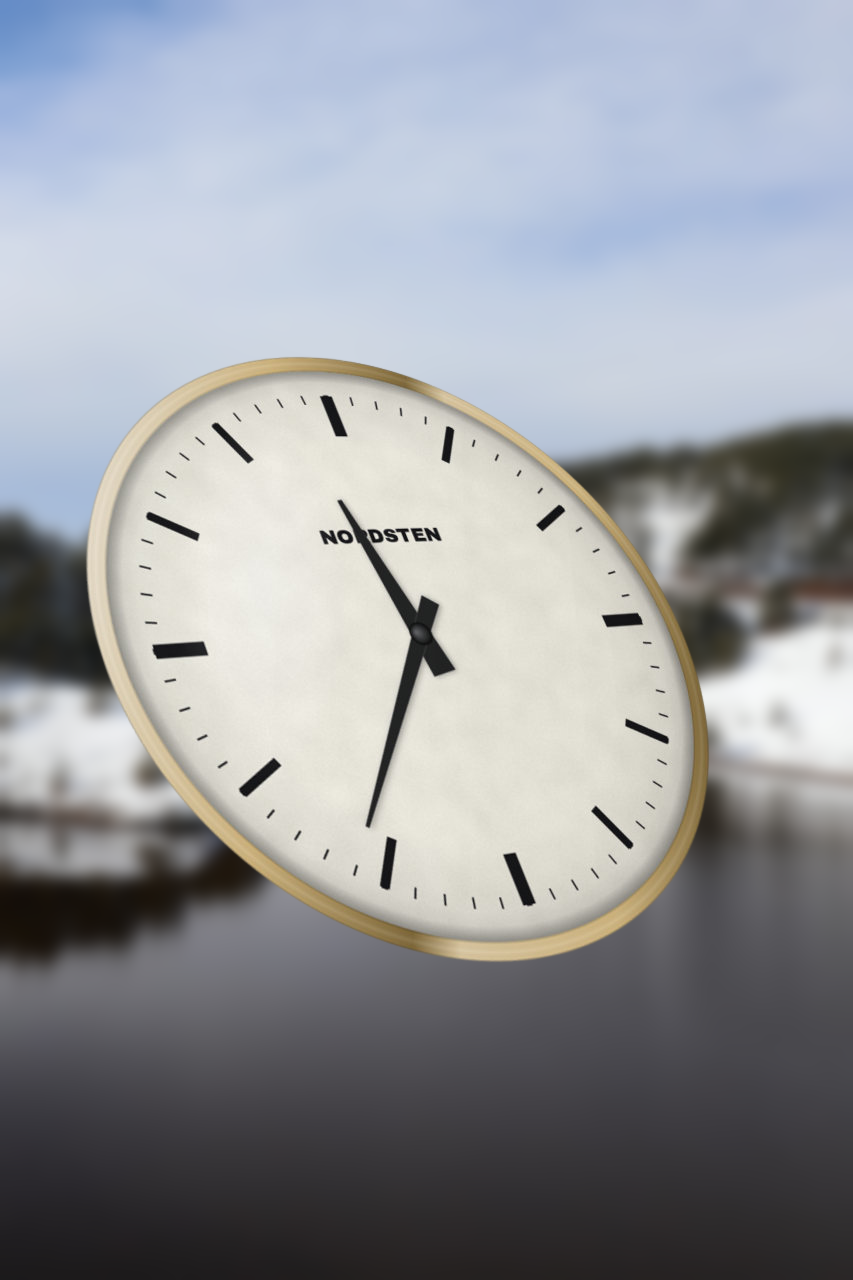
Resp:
**11:36**
